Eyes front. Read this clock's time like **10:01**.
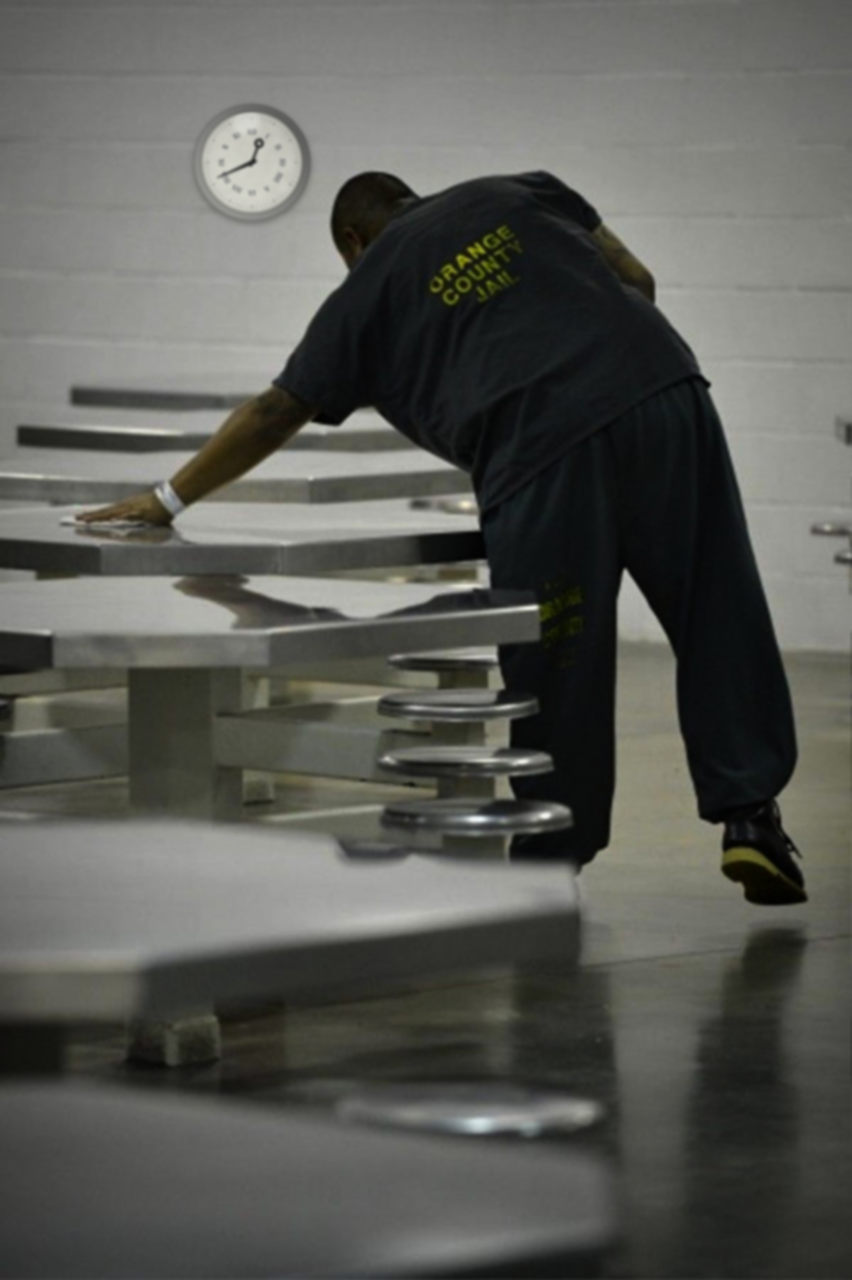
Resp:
**12:41**
